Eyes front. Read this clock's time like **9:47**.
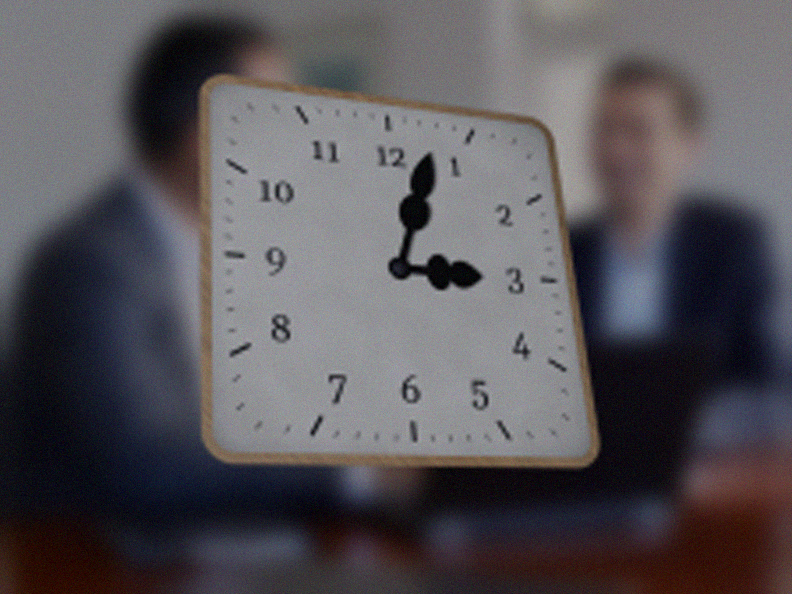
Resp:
**3:03**
